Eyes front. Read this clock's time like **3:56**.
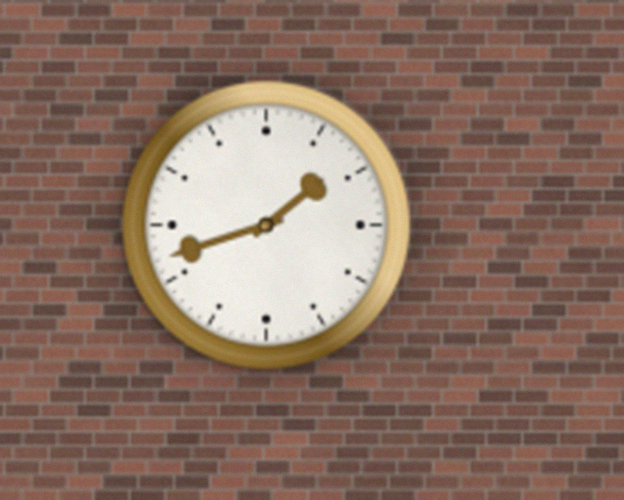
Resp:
**1:42**
